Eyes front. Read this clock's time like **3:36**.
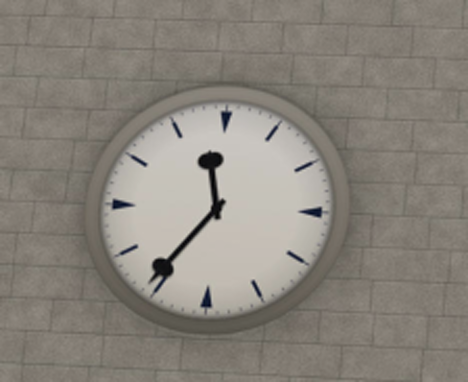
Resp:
**11:36**
